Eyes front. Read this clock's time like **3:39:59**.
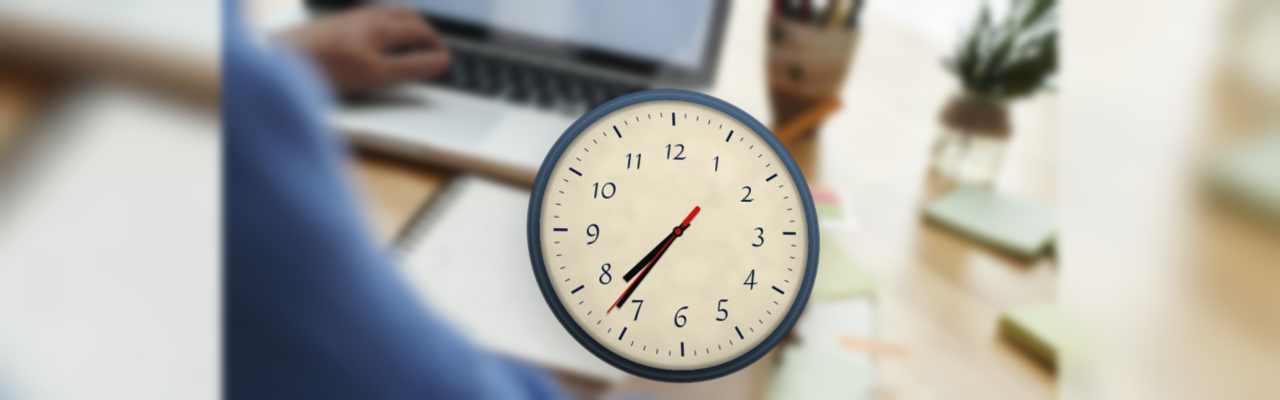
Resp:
**7:36:37**
